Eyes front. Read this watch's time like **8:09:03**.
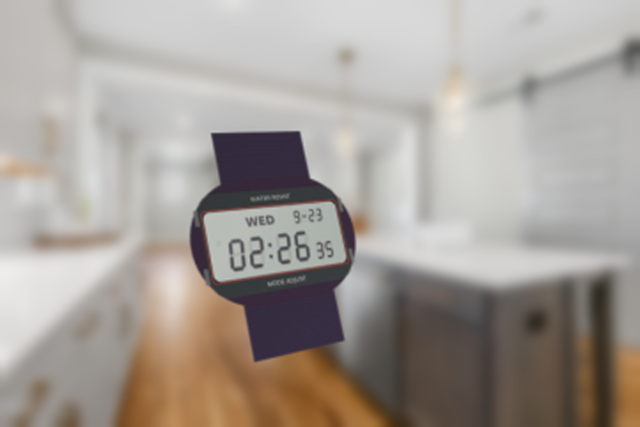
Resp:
**2:26:35**
